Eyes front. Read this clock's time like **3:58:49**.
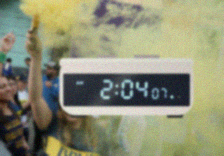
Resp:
**2:04:07**
